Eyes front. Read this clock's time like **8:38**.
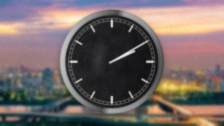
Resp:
**2:10**
